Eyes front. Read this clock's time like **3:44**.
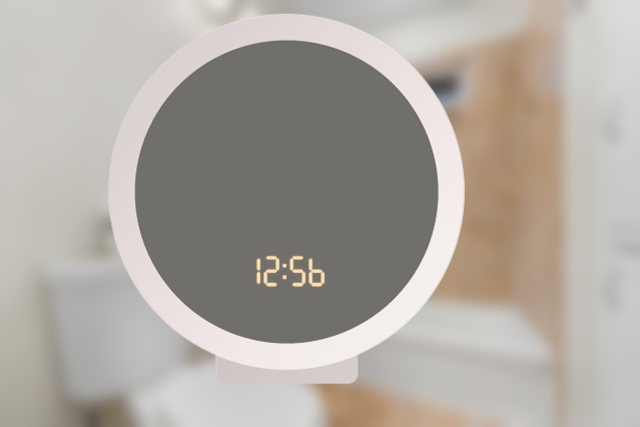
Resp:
**12:56**
